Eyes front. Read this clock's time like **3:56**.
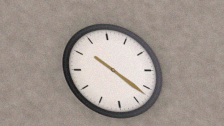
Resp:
**10:22**
